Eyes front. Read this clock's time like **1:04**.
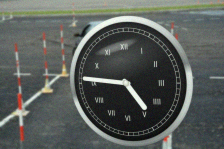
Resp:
**4:46**
